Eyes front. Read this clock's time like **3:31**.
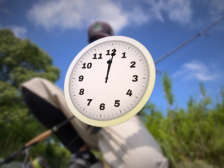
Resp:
**12:01**
